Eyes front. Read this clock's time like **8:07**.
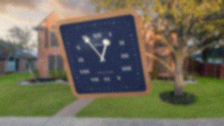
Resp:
**12:55**
